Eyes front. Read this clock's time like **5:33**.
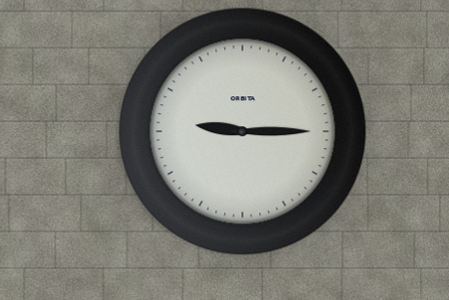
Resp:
**9:15**
